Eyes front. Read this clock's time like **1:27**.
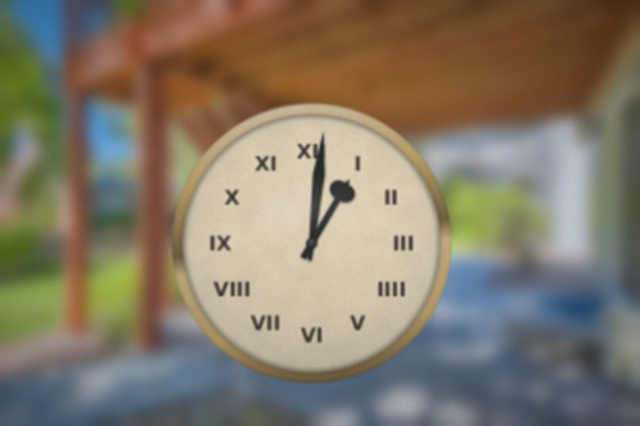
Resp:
**1:01**
